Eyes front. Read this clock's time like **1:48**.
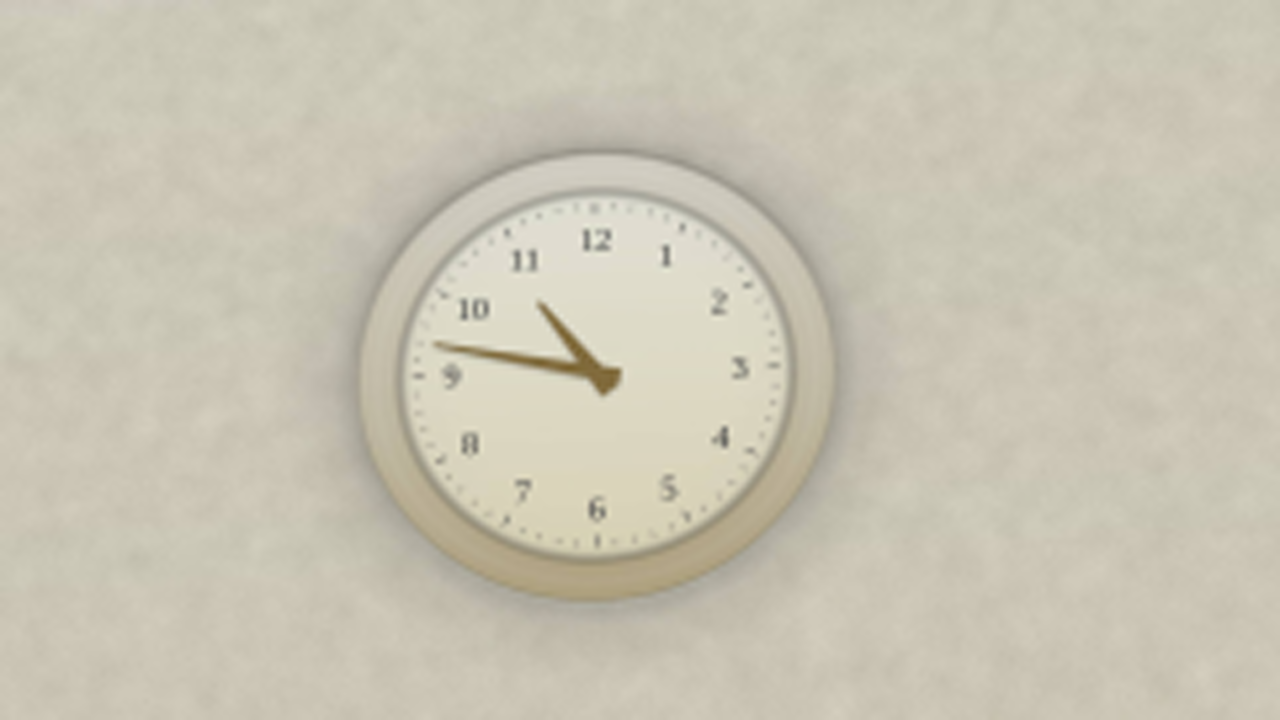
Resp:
**10:47**
